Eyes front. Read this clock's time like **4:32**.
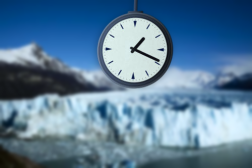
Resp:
**1:19**
